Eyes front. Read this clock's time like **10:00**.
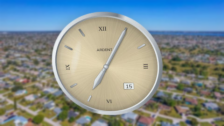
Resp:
**7:05**
